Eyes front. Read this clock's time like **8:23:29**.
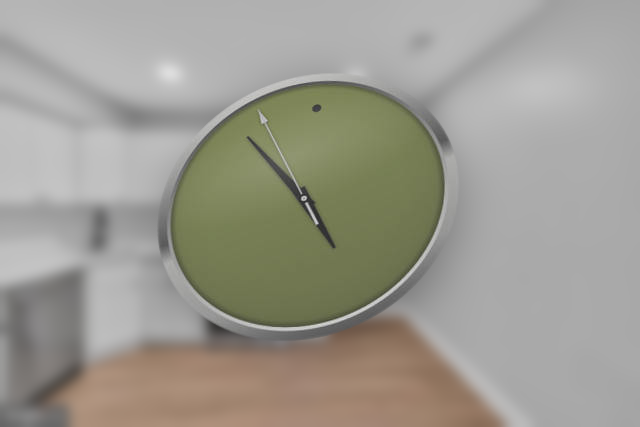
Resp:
**4:52:55**
